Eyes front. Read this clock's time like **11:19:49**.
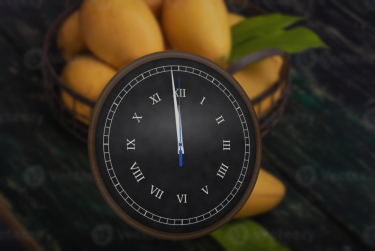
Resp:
**11:59:00**
